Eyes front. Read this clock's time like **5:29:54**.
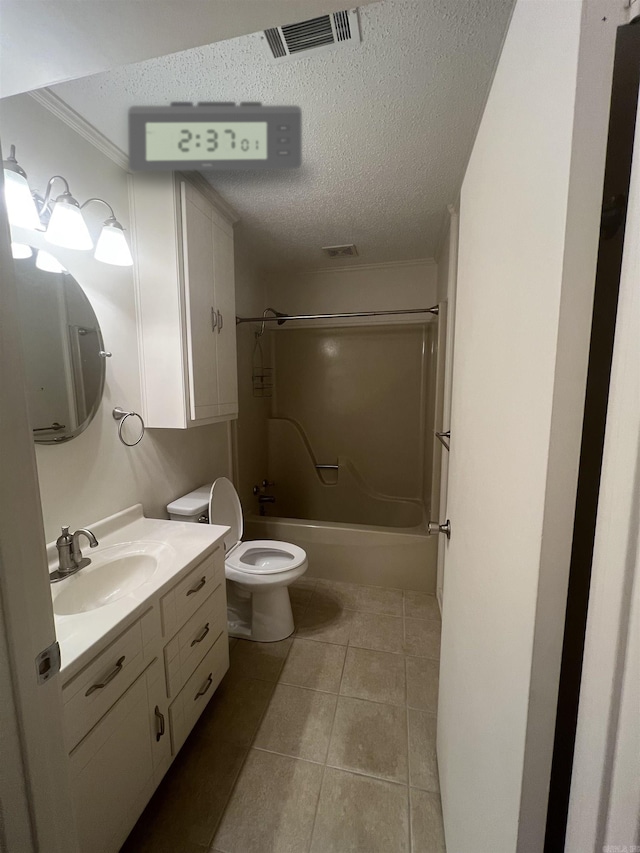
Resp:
**2:37:01**
